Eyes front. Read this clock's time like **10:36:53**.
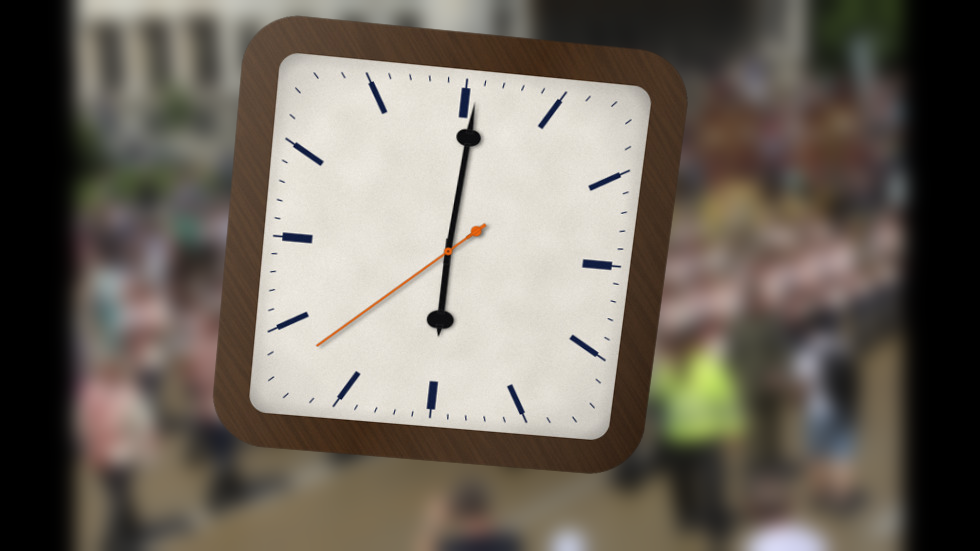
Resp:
**6:00:38**
